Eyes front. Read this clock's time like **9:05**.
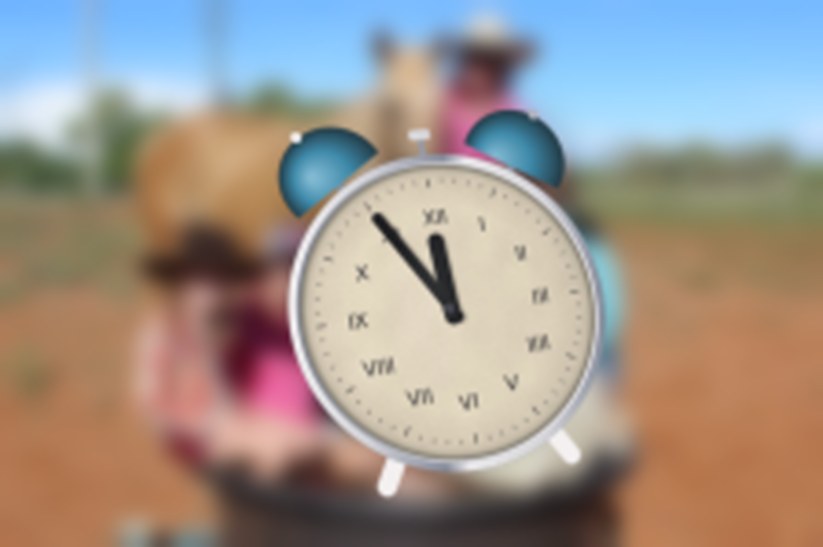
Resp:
**11:55**
